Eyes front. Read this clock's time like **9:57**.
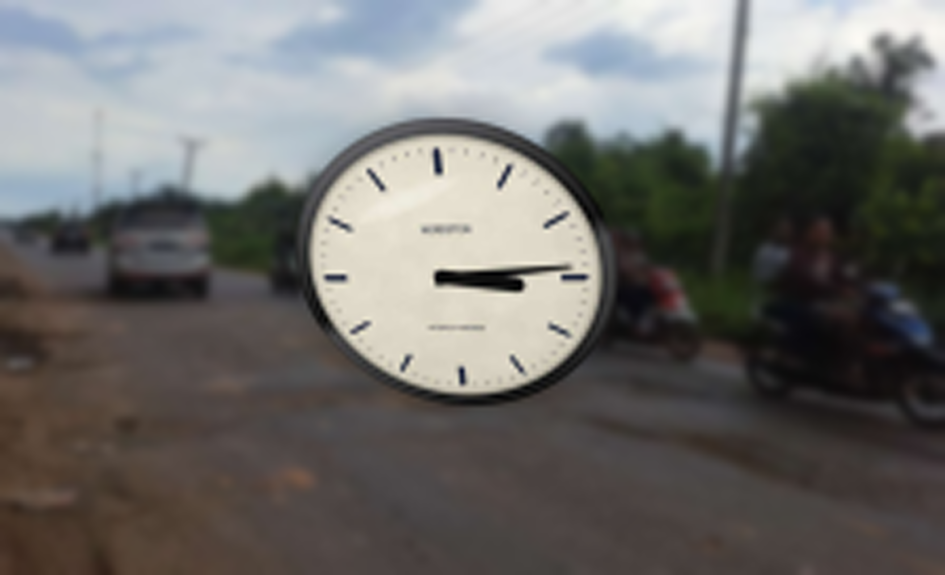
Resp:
**3:14**
